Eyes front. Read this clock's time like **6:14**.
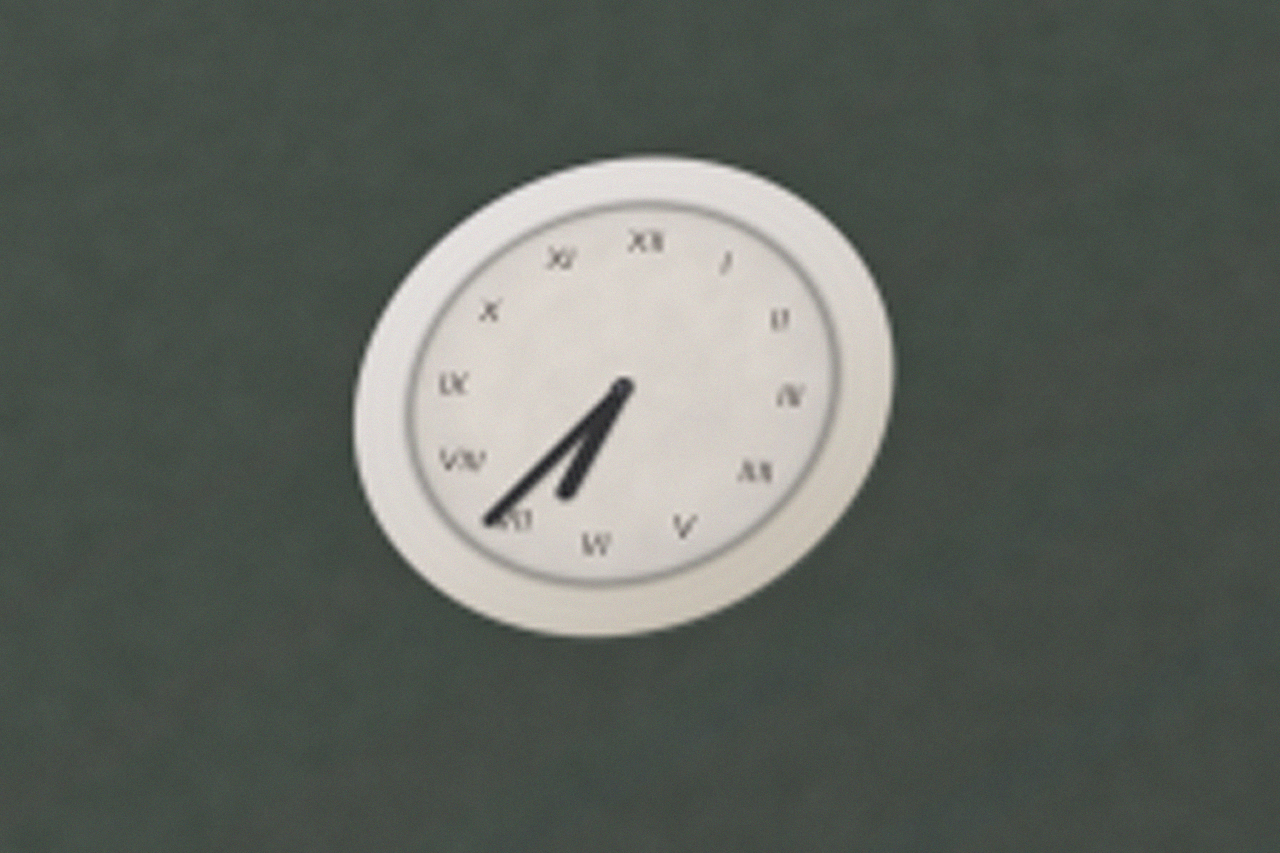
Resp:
**6:36**
